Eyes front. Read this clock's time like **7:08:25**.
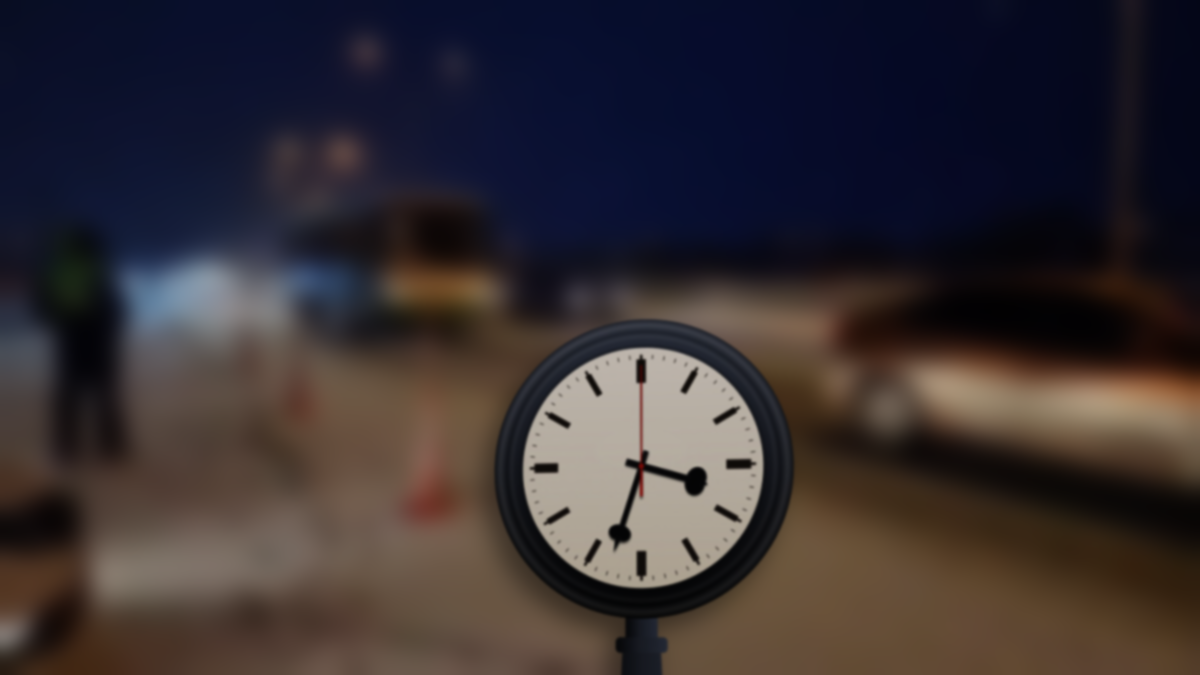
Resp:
**3:33:00**
